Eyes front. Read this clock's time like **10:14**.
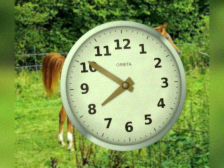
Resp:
**7:51**
